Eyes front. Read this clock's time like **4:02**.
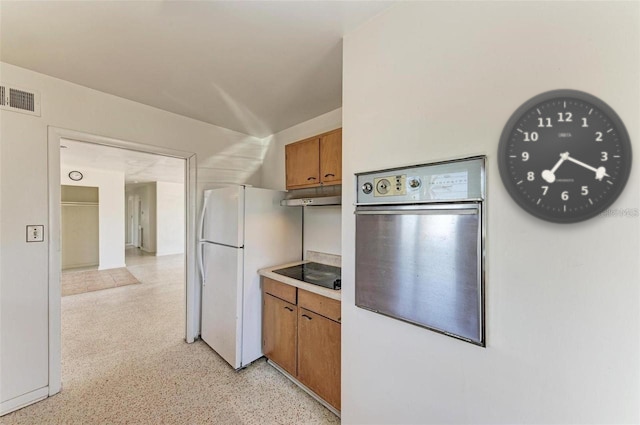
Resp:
**7:19**
